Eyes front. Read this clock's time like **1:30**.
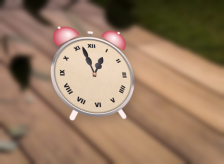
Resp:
**12:57**
